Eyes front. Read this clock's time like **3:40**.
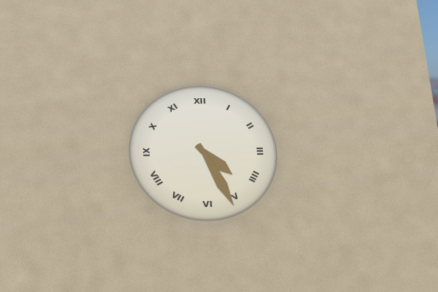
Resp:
**4:26**
